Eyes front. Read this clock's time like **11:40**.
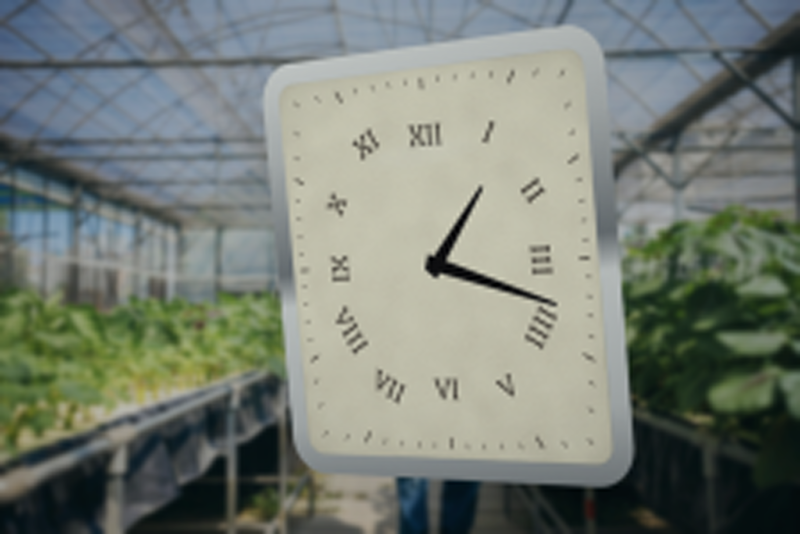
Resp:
**1:18**
